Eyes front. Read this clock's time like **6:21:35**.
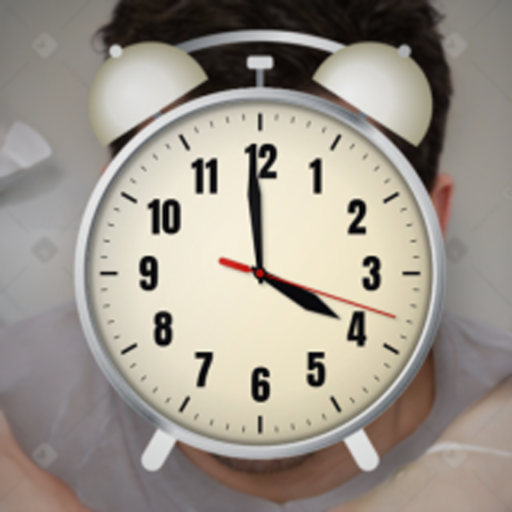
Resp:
**3:59:18**
